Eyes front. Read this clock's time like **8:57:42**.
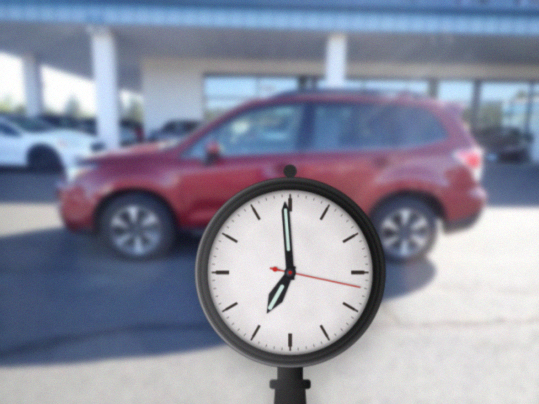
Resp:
**6:59:17**
